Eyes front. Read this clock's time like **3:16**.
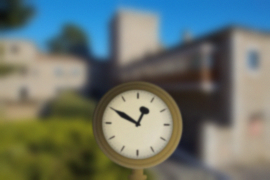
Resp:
**12:50**
